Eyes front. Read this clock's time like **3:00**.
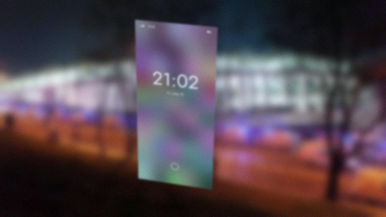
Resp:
**21:02**
